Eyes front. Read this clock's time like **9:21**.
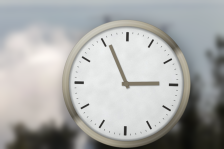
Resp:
**2:56**
